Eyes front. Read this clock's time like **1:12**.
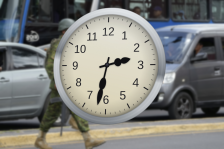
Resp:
**2:32**
